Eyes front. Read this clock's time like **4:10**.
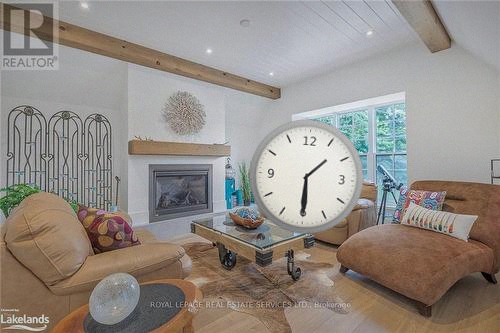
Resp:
**1:30**
